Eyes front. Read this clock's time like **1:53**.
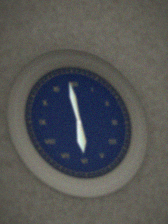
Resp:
**5:59**
